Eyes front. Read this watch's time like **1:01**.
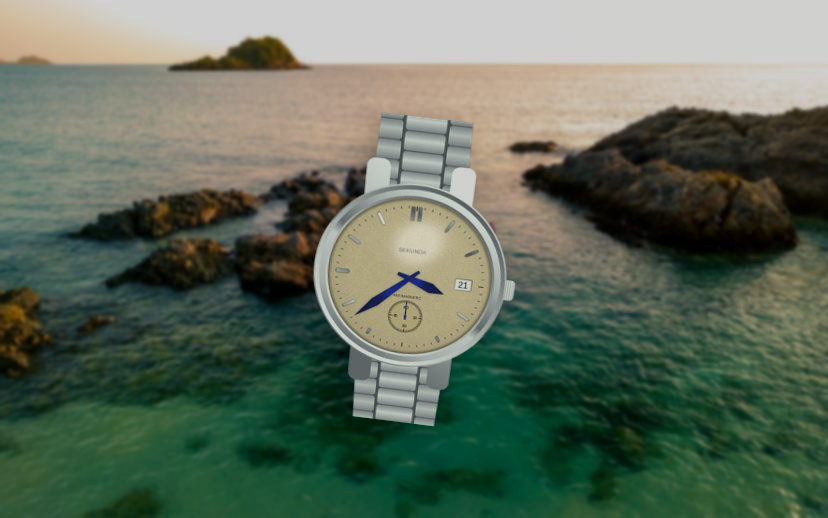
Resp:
**3:38**
